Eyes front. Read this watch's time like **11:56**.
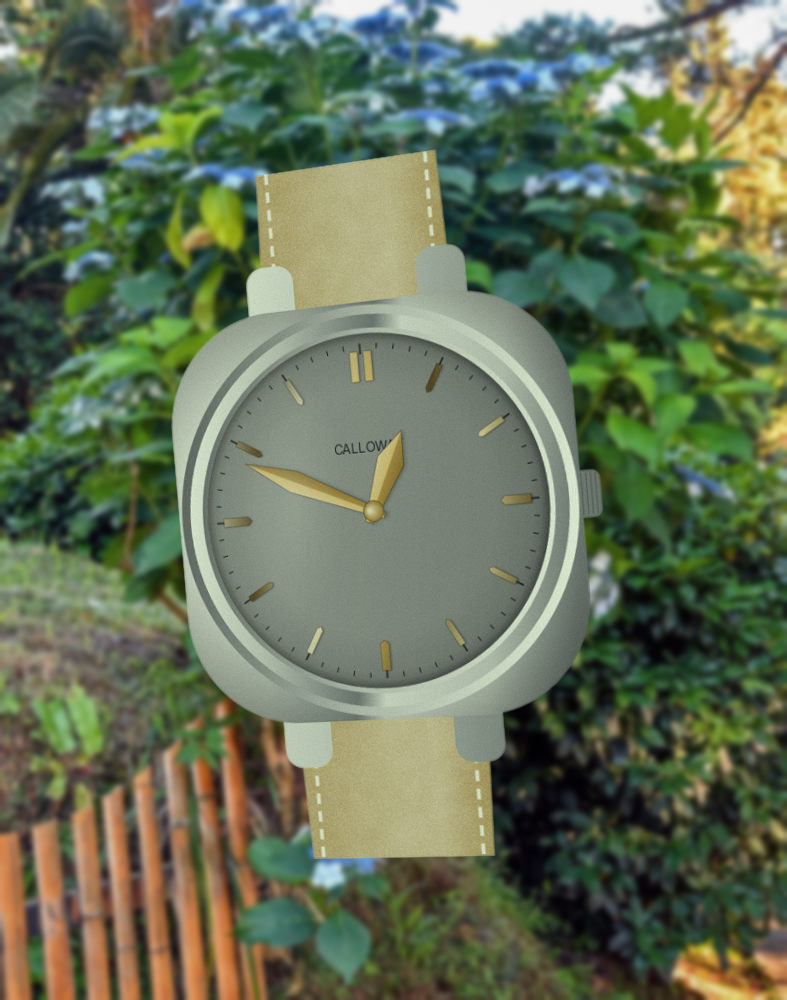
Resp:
**12:49**
